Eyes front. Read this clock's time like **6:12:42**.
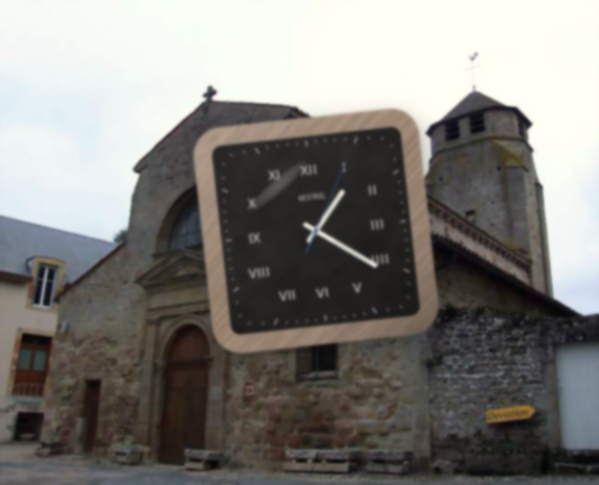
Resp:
**1:21:05**
